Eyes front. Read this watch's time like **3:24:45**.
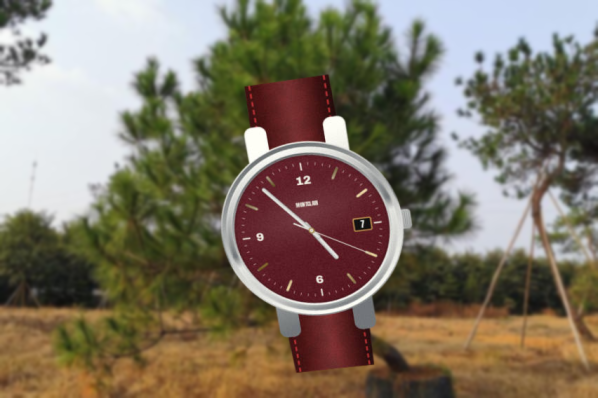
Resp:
**4:53:20**
